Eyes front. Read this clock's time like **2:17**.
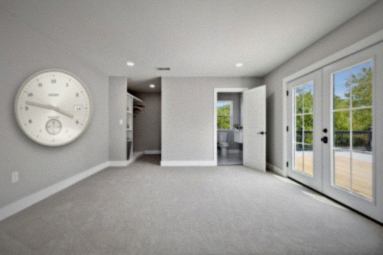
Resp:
**3:47**
